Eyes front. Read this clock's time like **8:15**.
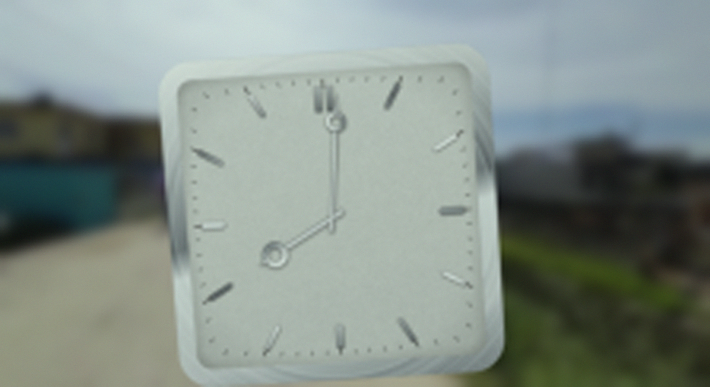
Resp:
**8:01**
